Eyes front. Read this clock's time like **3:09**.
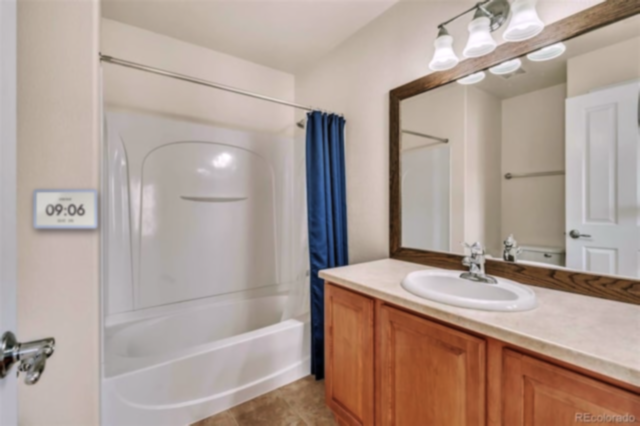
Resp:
**9:06**
